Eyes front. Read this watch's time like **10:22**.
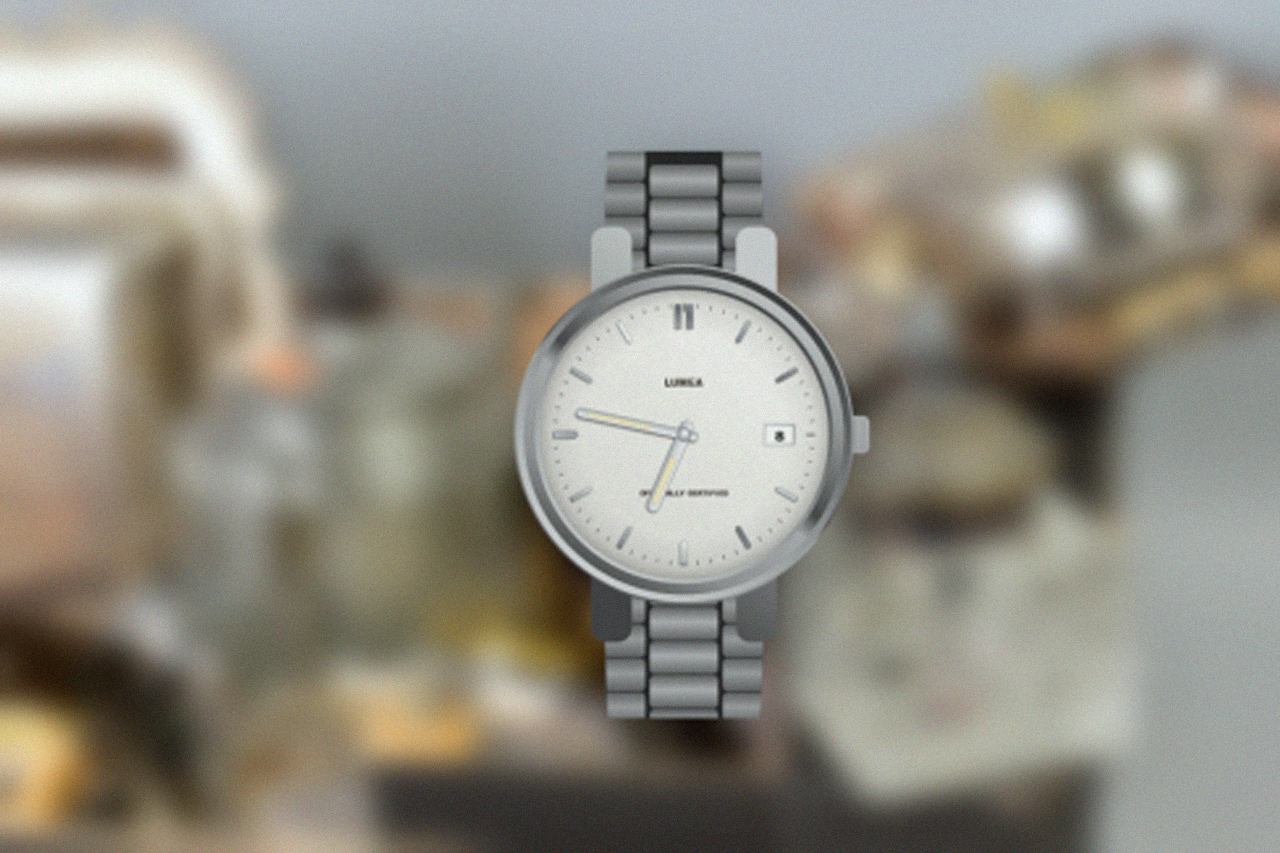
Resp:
**6:47**
